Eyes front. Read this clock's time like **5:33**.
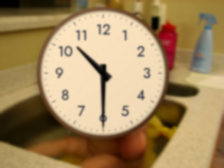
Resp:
**10:30**
